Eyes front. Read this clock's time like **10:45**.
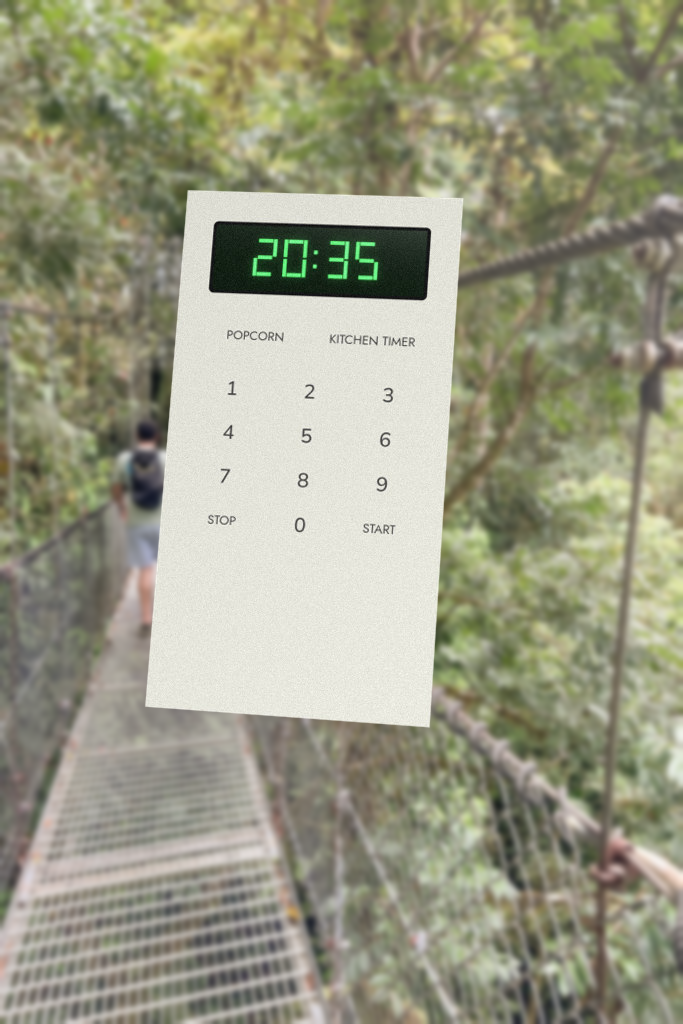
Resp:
**20:35**
